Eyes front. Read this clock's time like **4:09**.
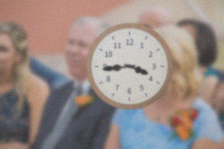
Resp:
**3:44**
